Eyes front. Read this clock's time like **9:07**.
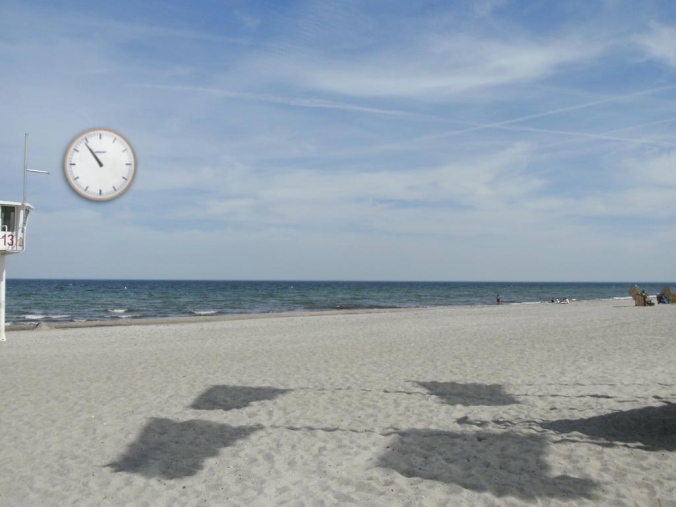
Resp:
**10:54**
